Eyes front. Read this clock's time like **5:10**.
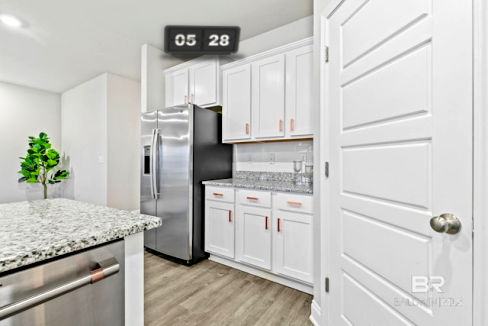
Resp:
**5:28**
